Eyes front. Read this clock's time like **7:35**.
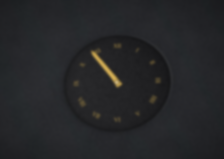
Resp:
**10:54**
